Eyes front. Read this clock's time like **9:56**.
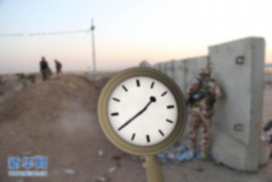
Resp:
**1:40**
